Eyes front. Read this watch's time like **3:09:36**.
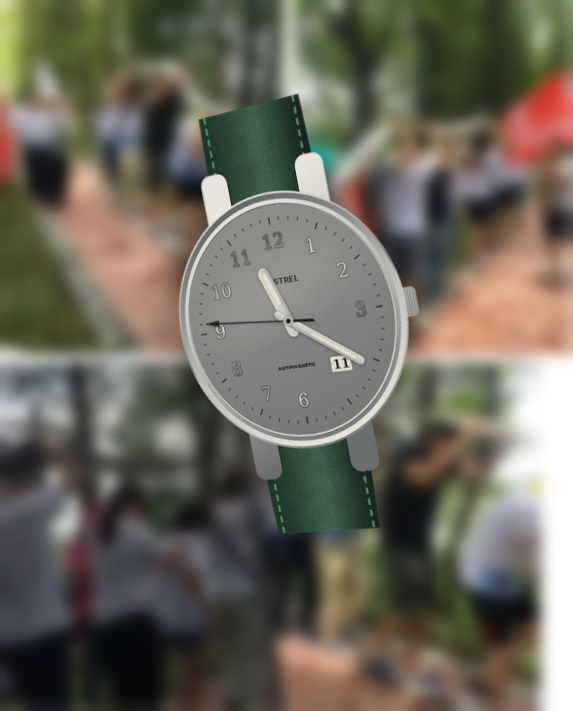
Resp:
**11:20:46**
